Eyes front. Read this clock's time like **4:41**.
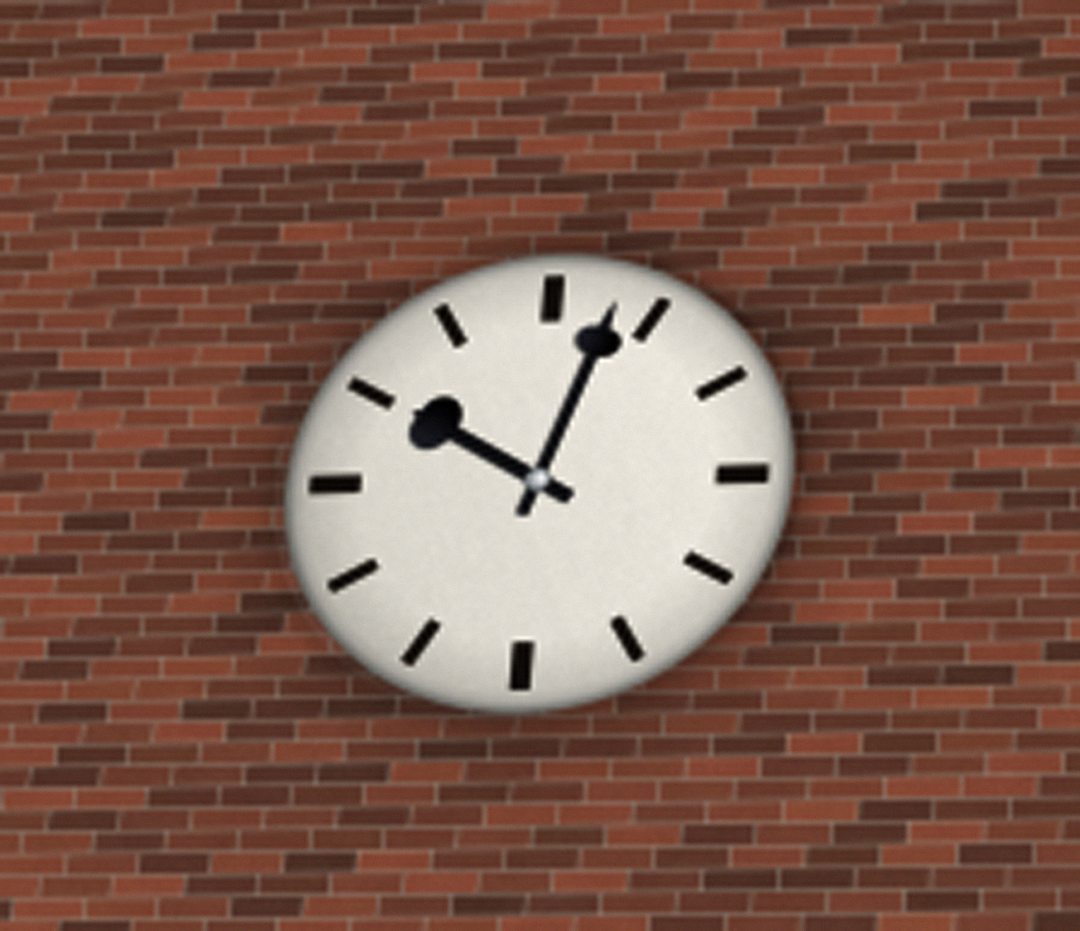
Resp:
**10:03**
